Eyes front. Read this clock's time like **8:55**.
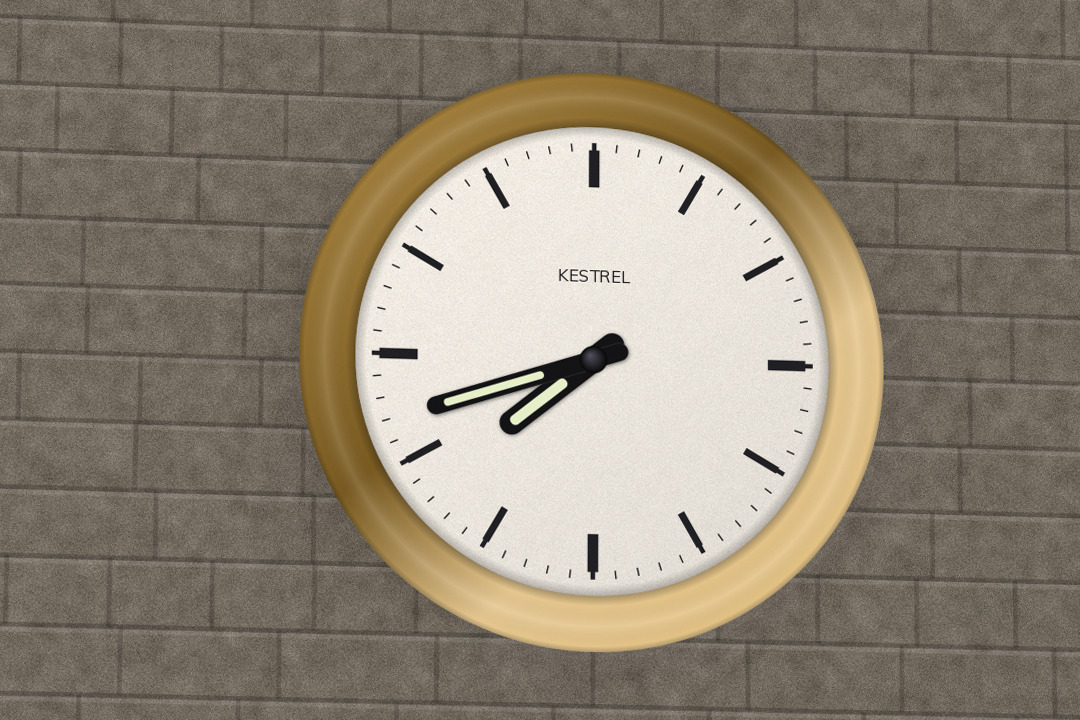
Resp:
**7:42**
